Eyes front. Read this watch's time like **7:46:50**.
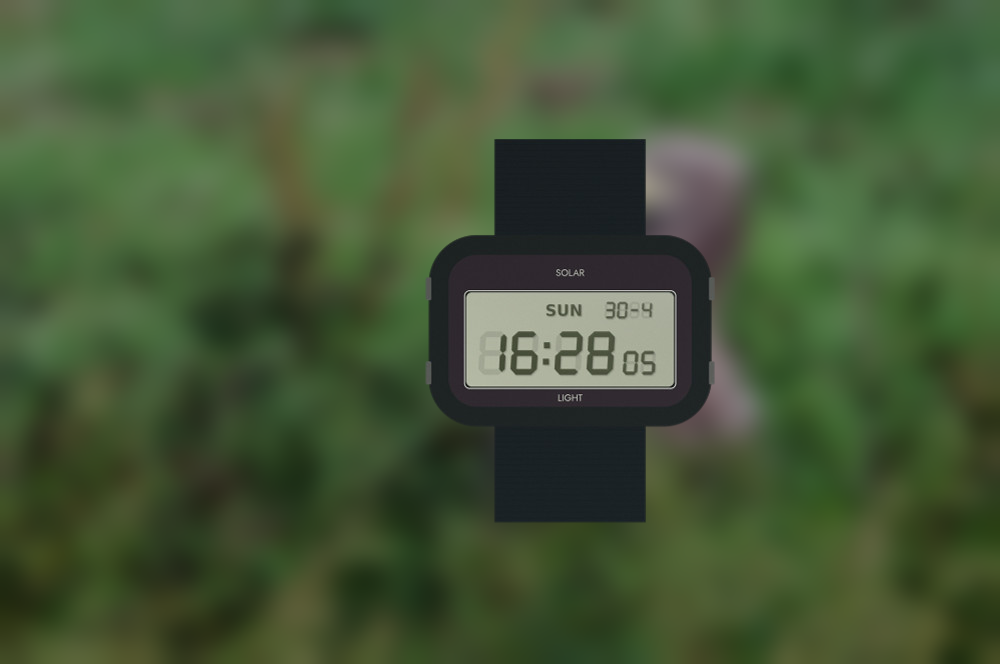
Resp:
**16:28:05**
